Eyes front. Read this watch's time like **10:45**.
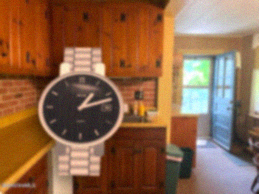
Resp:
**1:12**
